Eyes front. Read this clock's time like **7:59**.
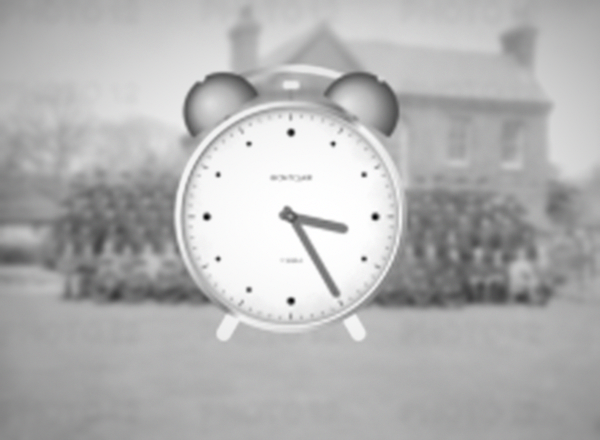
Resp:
**3:25**
